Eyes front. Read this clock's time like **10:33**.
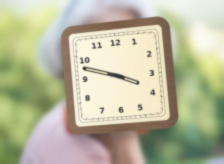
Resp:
**3:48**
